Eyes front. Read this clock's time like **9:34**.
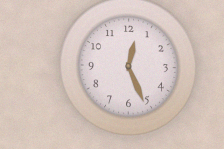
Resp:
**12:26**
